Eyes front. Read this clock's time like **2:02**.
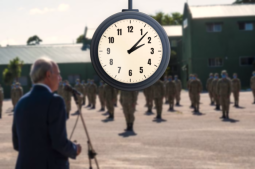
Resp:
**2:07**
